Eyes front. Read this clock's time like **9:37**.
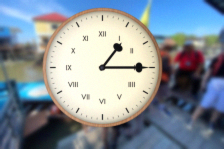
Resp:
**1:15**
